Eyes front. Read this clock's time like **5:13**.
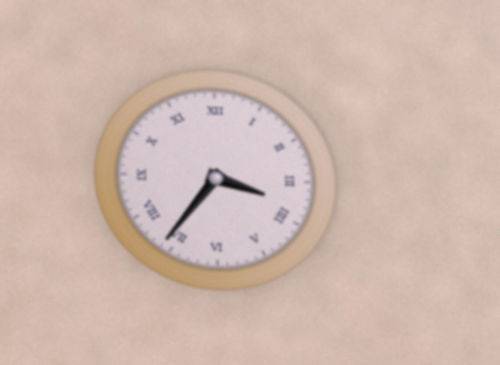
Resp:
**3:36**
